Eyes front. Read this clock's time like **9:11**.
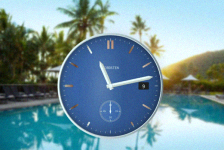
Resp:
**11:13**
